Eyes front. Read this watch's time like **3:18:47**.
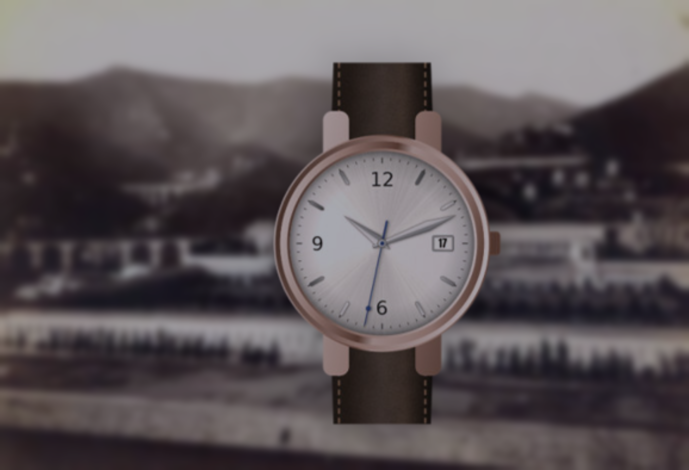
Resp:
**10:11:32**
